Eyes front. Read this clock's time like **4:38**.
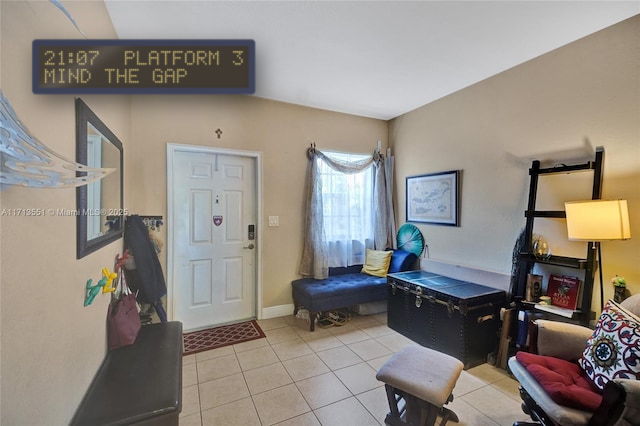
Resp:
**21:07**
